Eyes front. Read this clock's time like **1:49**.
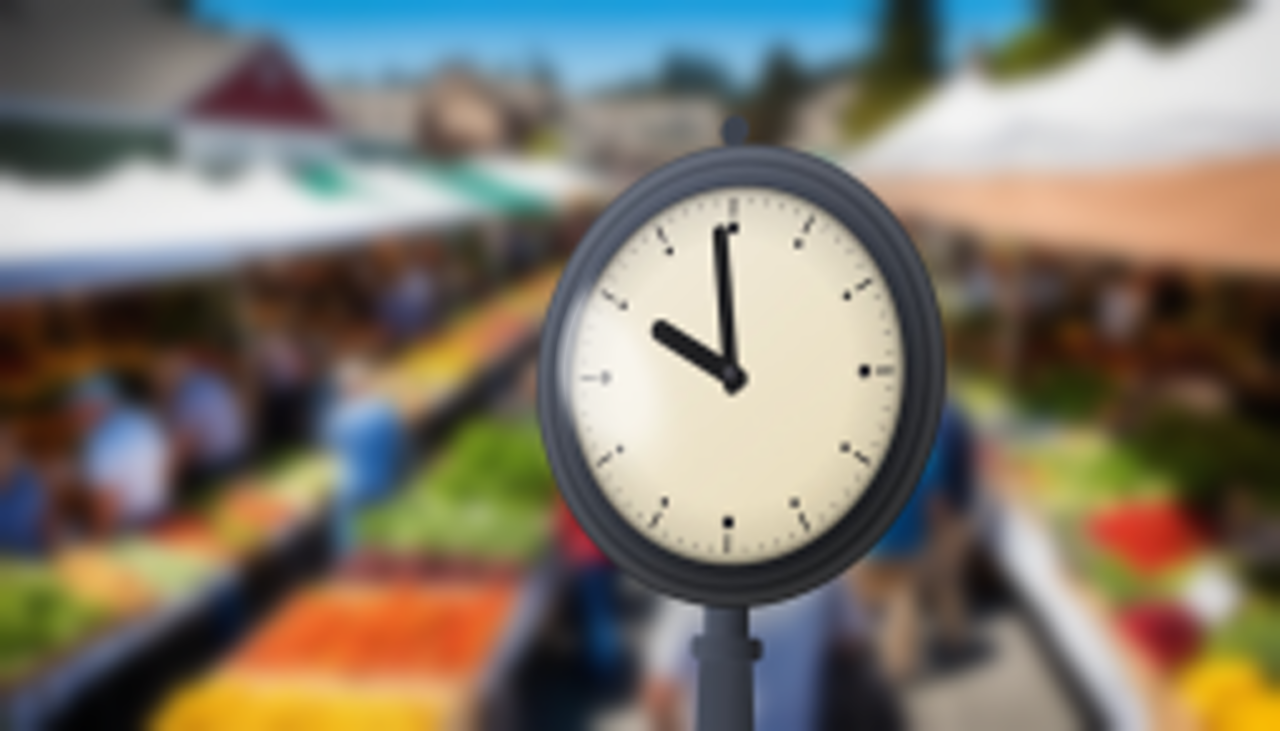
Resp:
**9:59**
